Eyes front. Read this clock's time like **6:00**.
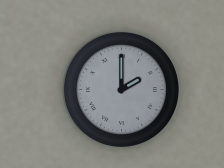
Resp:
**2:00**
